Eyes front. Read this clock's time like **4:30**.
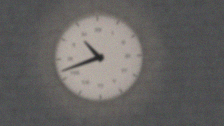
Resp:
**10:42**
